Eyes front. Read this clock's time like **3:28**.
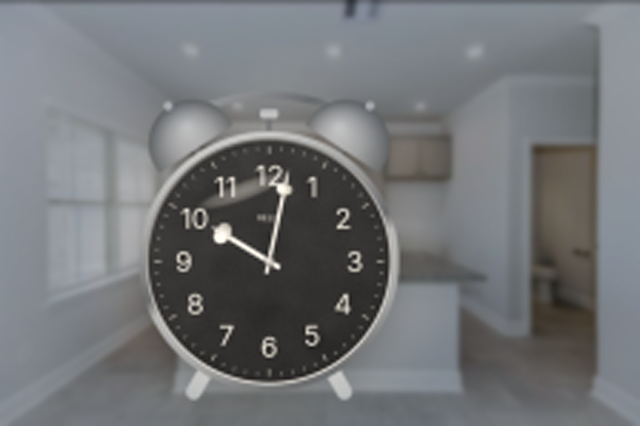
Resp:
**10:02**
